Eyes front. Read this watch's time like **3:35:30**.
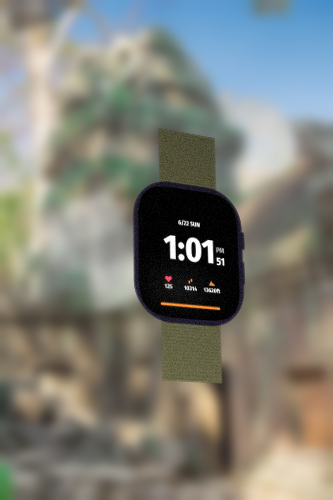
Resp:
**1:01:51**
